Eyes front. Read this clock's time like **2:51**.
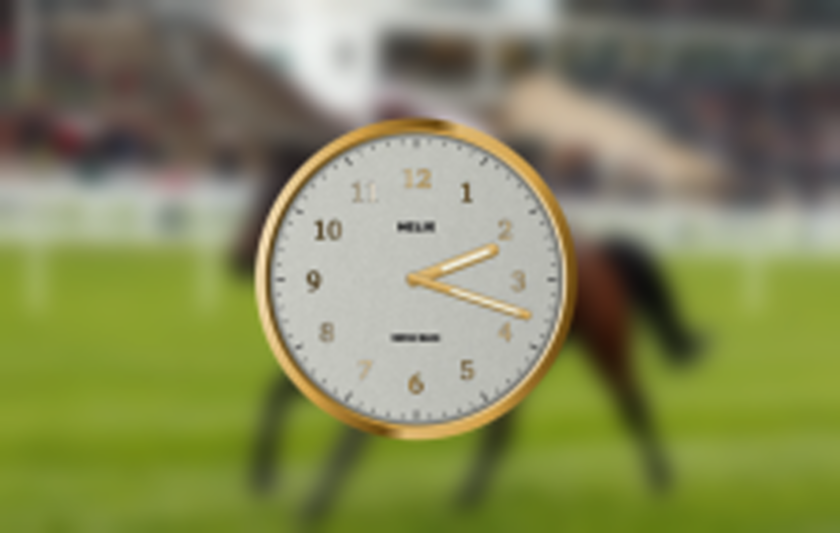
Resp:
**2:18**
